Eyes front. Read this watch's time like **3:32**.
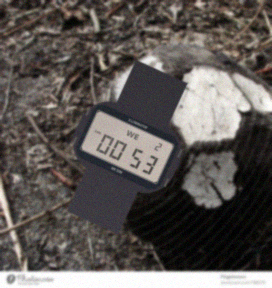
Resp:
**0:53**
